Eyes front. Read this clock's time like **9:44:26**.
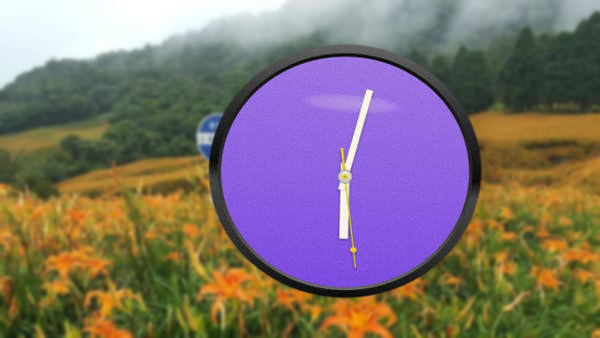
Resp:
**6:02:29**
